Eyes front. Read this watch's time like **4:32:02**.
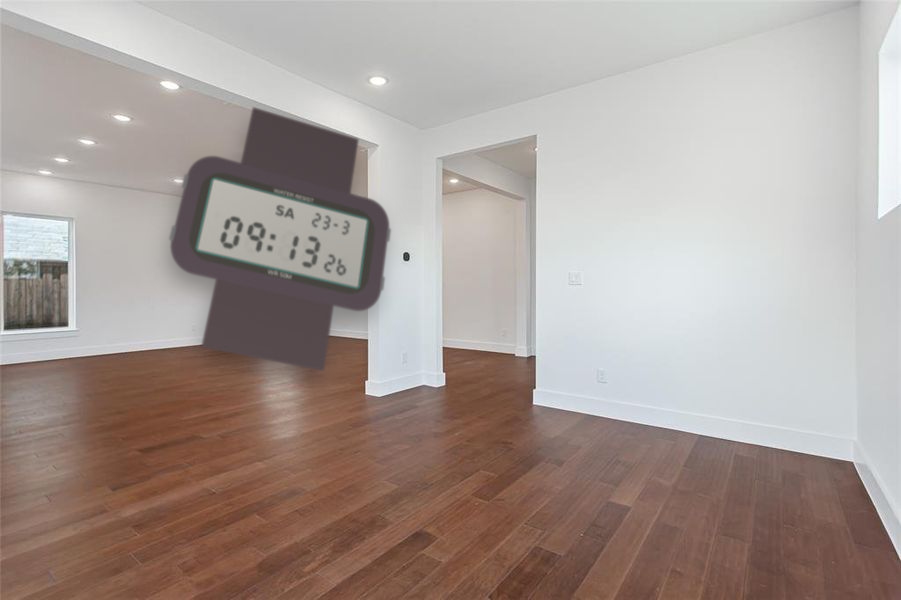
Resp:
**9:13:26**
